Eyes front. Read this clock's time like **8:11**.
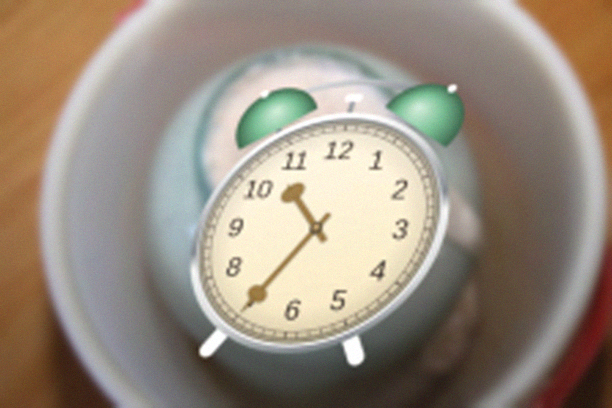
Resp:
**10:35**
